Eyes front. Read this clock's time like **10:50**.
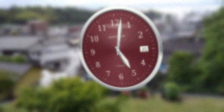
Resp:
**5:02**
